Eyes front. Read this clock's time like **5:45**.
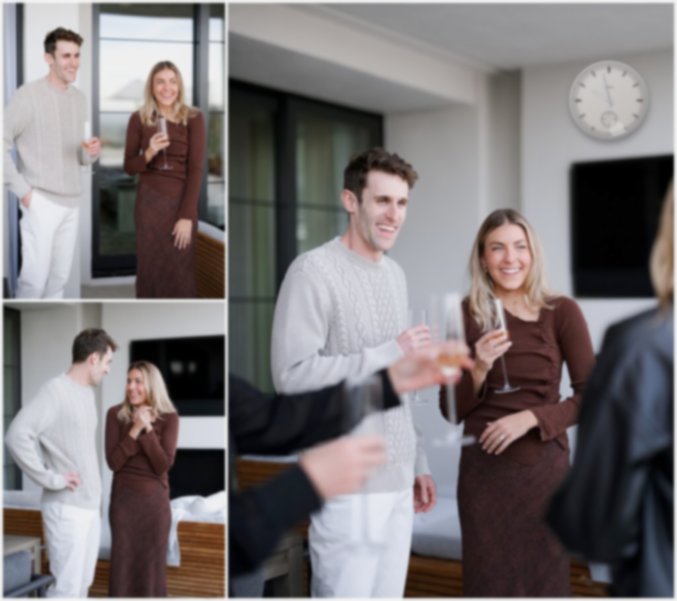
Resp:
**9:58**
